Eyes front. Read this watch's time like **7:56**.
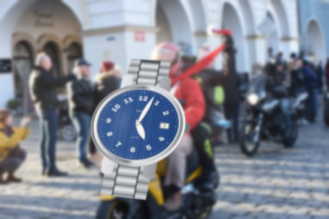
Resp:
**5:03**
